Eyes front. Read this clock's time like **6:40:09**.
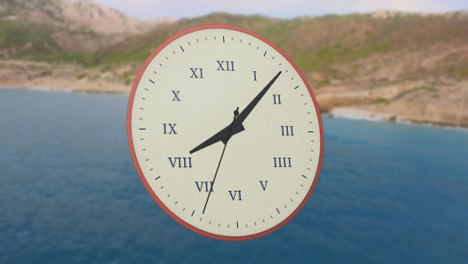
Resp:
**8:07:34**
